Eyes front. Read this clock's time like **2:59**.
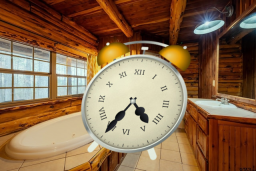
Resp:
**4:35**
